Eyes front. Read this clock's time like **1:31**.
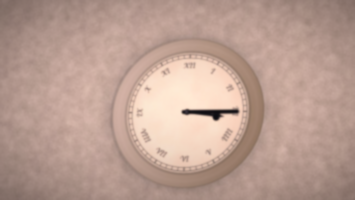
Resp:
**3:15**
